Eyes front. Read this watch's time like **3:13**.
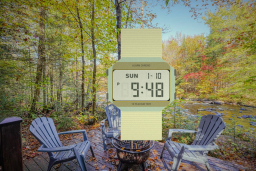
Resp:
**9:48**
